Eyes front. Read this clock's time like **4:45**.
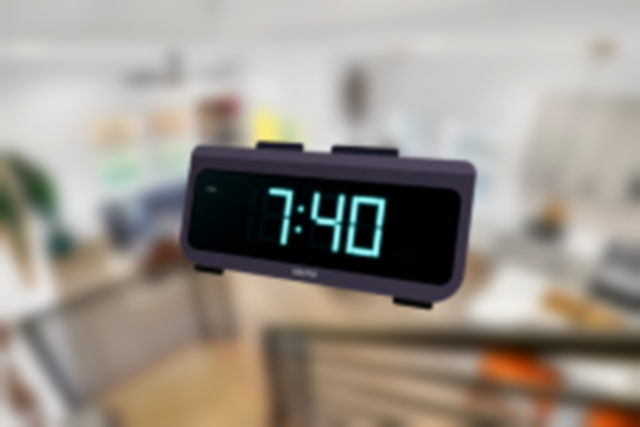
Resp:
**7:40**
